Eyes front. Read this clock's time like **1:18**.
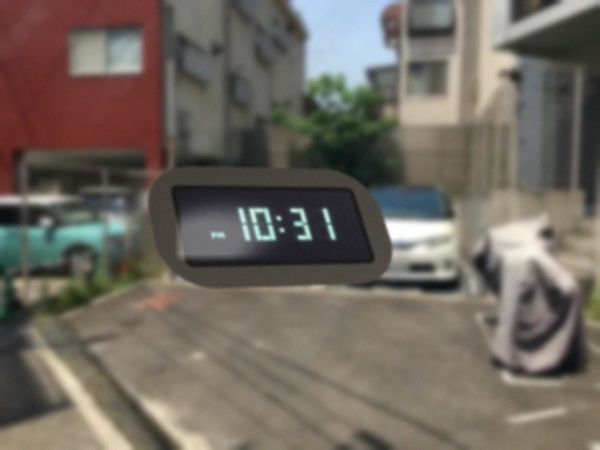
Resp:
**10:31**
